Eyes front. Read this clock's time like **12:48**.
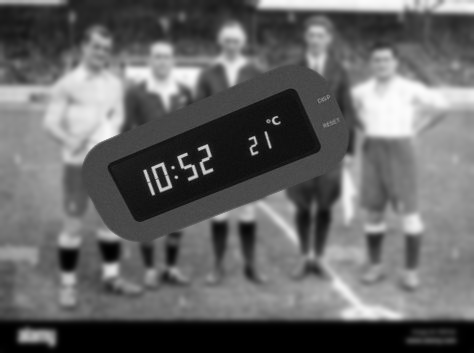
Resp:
**10:52**
